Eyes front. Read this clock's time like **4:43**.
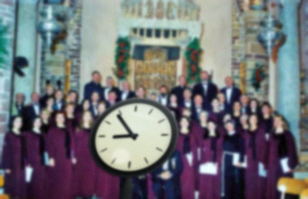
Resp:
**8:54**
